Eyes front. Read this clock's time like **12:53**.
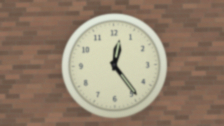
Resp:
**12:24**
